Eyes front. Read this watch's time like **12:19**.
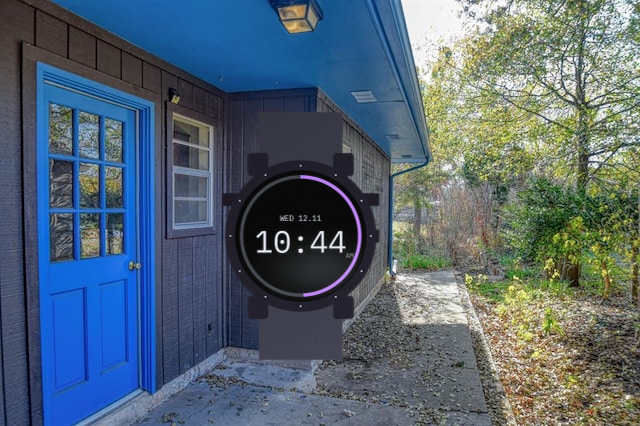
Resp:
**10:44**
